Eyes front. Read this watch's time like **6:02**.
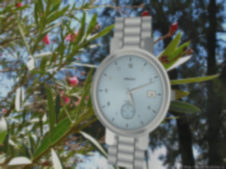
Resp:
**5:11**
